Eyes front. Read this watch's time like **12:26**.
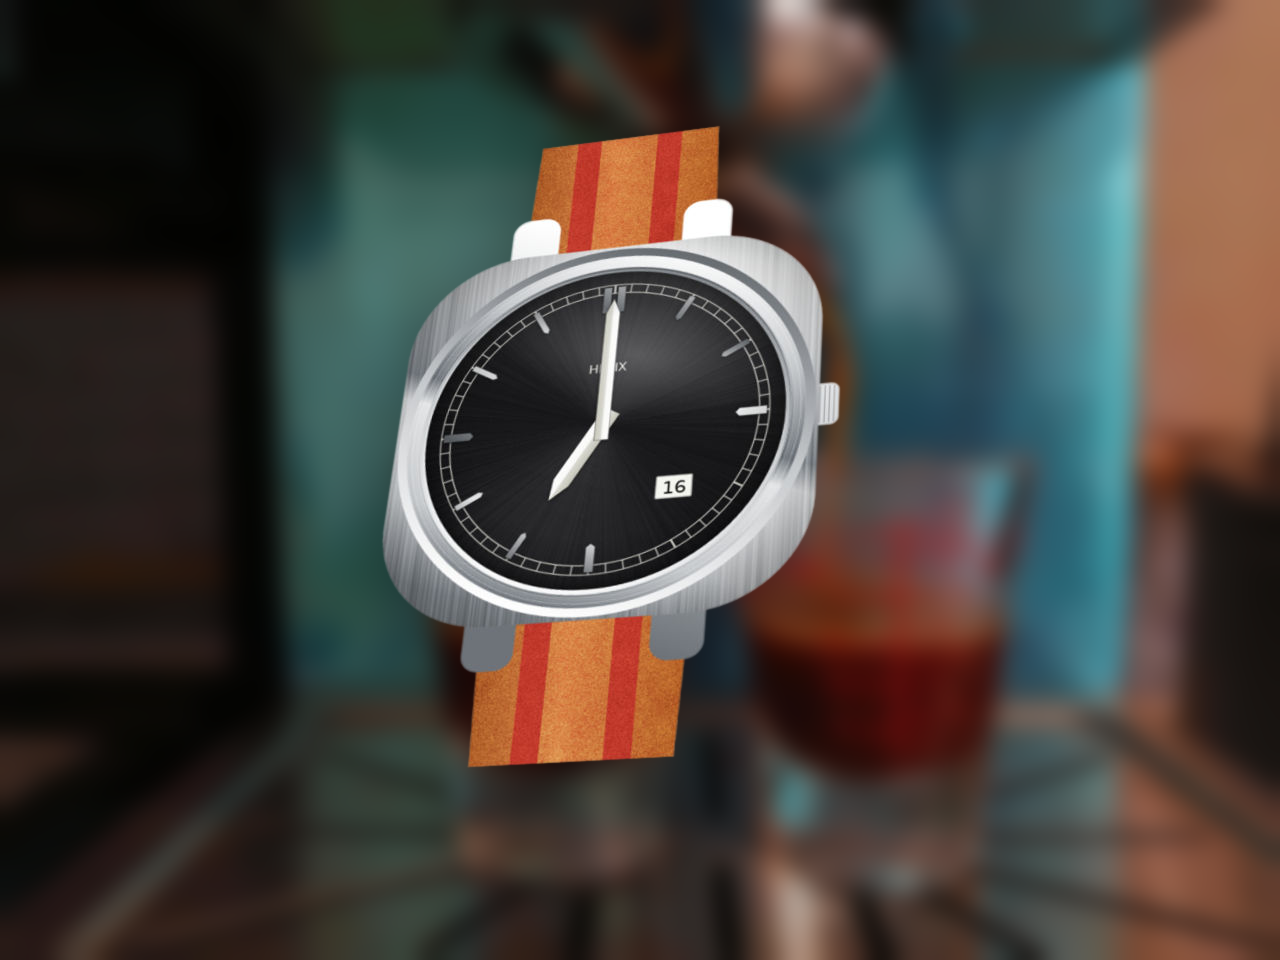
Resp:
**7:00**
